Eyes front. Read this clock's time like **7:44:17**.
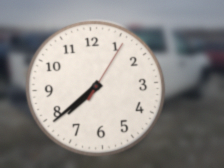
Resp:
**7:39:06**
